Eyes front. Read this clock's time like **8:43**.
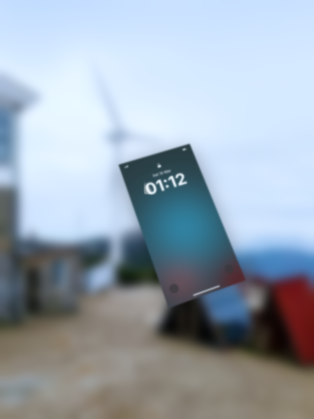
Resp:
**1:12**
